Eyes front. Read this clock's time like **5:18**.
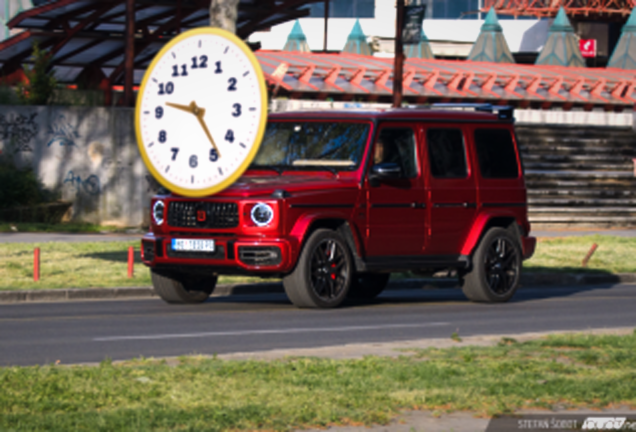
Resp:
**9:24**
